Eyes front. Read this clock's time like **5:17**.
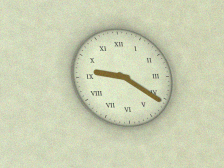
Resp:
**9:21**
